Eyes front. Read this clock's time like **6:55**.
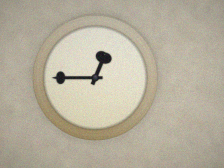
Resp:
**12:45**
